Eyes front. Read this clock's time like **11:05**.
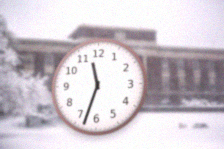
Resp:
**11:33**
